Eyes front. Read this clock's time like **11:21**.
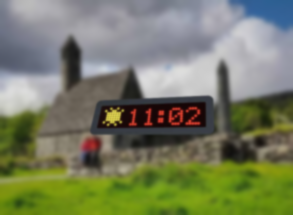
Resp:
**11:02**
